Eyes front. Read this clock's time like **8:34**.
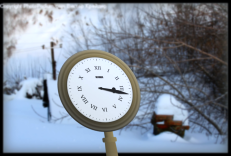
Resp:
**3:17**
